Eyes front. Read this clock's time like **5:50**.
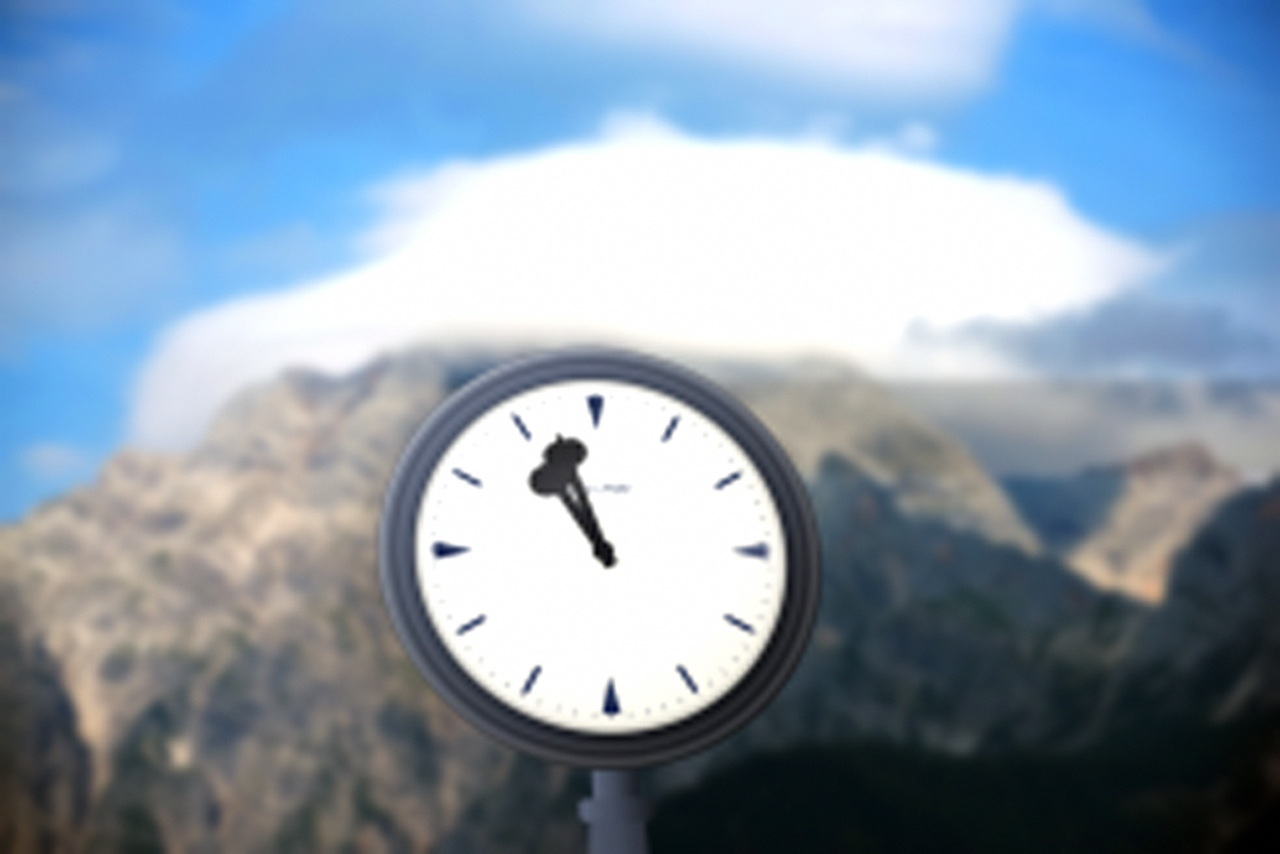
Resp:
**10:57**
